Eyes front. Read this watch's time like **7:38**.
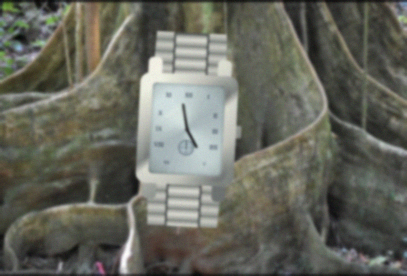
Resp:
**4:58**
